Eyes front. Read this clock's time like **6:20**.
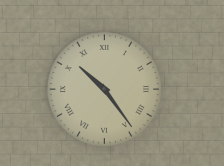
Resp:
**10:24**
